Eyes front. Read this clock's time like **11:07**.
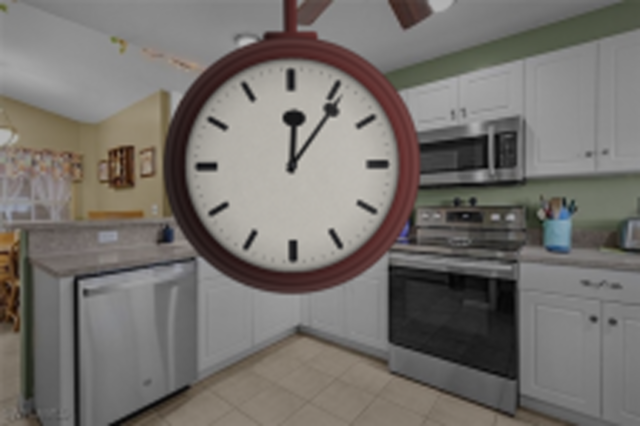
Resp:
**12:06**
